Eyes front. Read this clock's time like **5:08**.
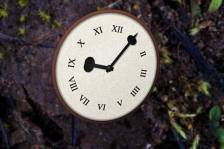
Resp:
**9:05**
